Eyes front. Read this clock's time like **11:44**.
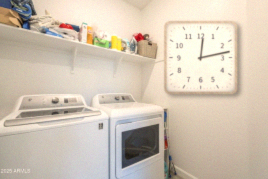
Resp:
**12:13**
